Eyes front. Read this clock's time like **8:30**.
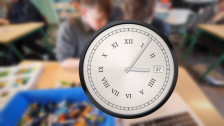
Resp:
**3:06**
